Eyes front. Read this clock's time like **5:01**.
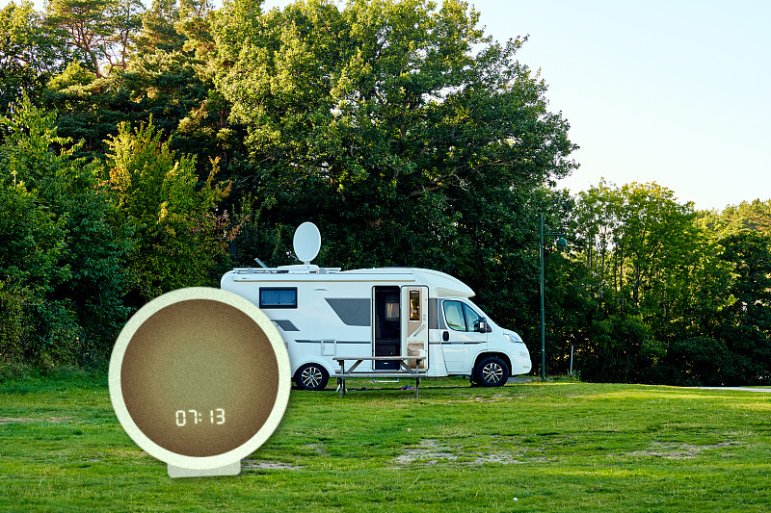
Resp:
**7:13**
